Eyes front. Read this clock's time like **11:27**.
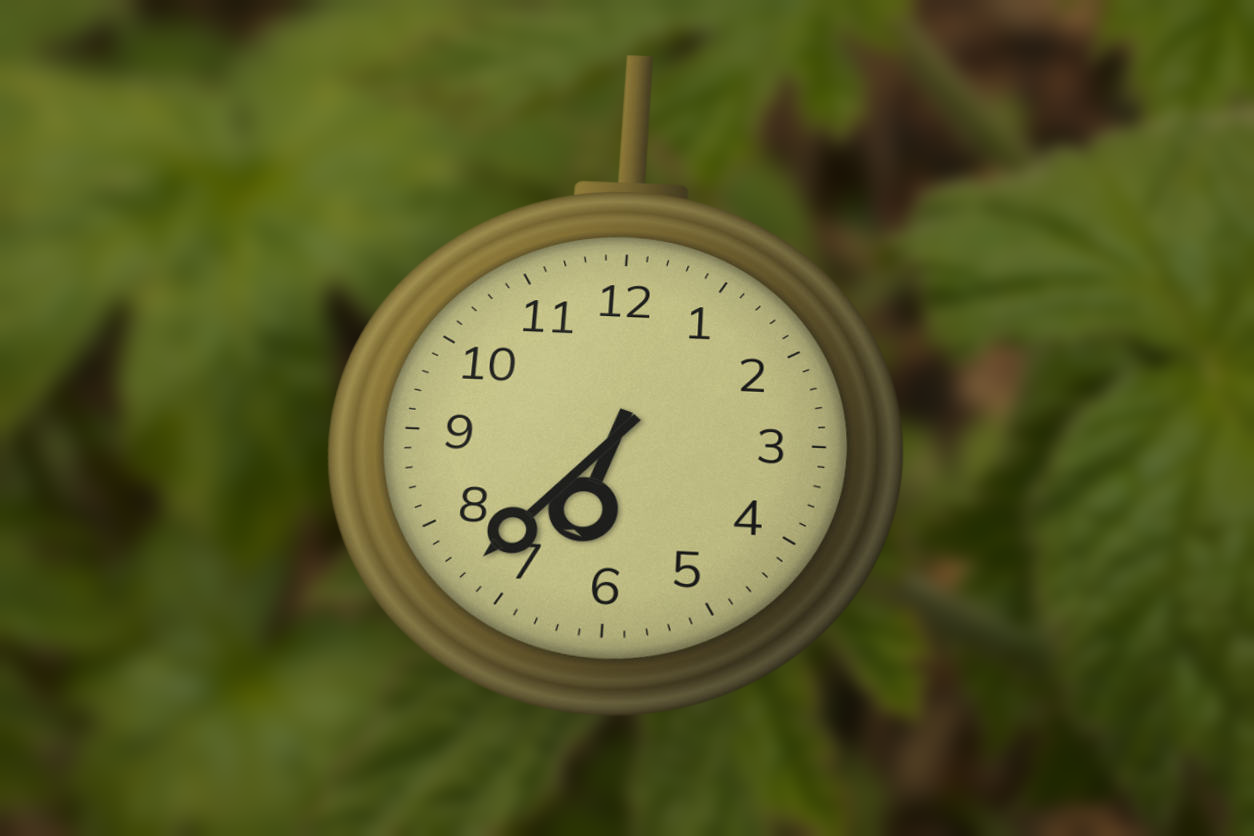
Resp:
**6:37**
